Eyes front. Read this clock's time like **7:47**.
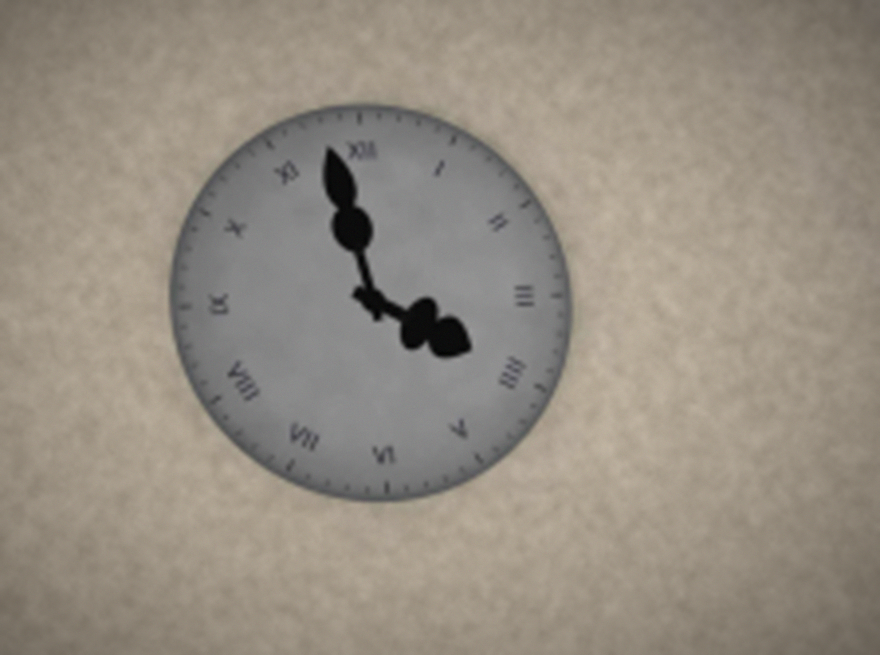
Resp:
**3:58**
